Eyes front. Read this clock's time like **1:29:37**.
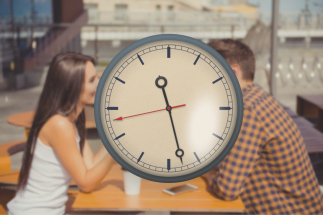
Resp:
**11:27:43**
